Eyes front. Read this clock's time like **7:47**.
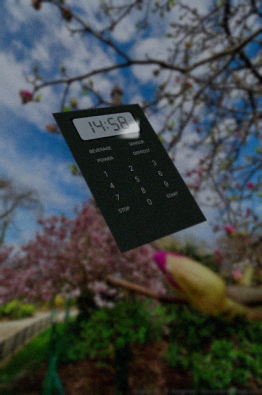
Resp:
**14:58**
